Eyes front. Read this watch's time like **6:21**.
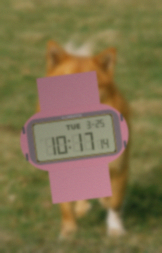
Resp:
**10:17**
